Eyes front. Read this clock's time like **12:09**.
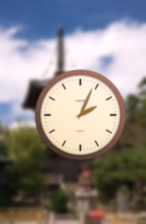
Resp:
**2:04**
